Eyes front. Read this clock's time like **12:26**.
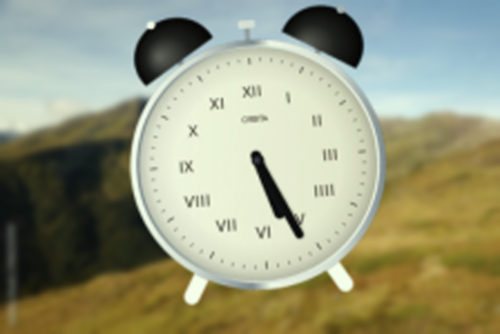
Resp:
**5:26**
